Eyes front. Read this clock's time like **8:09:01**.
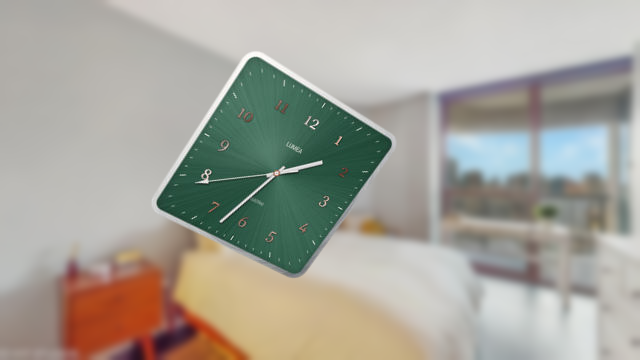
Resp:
**1:32:39**
